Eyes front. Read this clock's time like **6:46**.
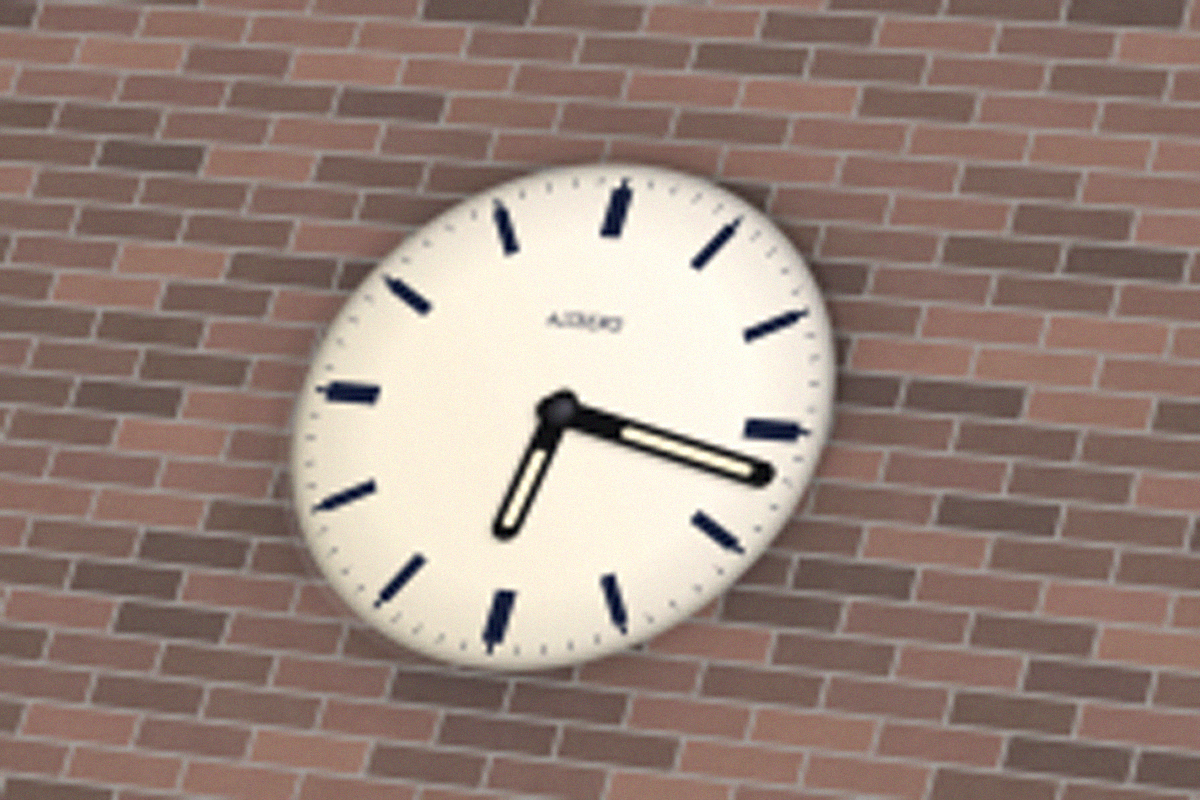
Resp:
**6:17**
